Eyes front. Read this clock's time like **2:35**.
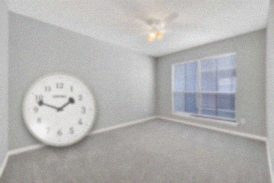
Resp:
**1:48**
